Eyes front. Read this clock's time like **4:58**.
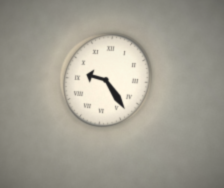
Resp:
**9:23**
